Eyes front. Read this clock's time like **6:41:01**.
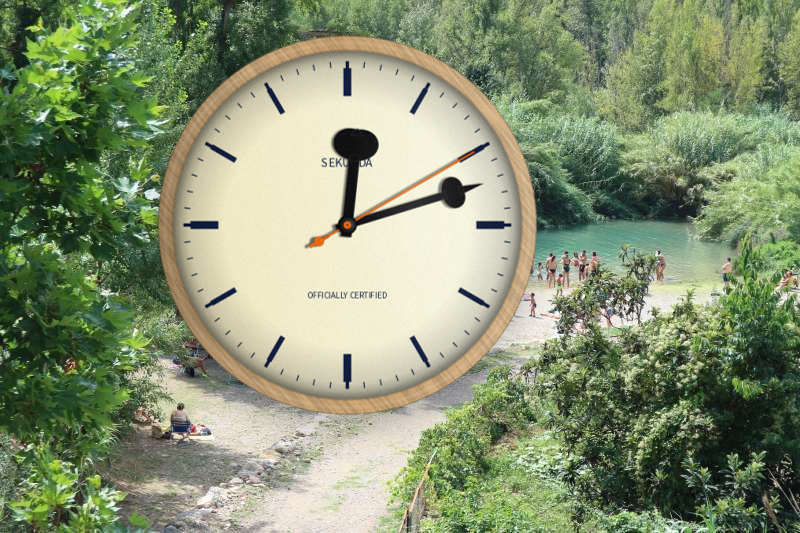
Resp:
**12:12:10**
